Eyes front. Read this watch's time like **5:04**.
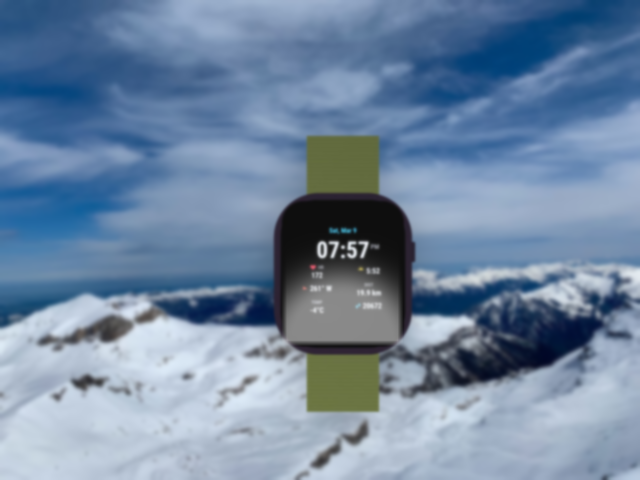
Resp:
**7:57**
